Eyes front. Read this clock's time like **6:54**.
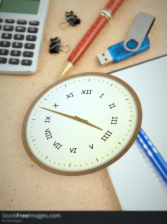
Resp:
**3:48**
